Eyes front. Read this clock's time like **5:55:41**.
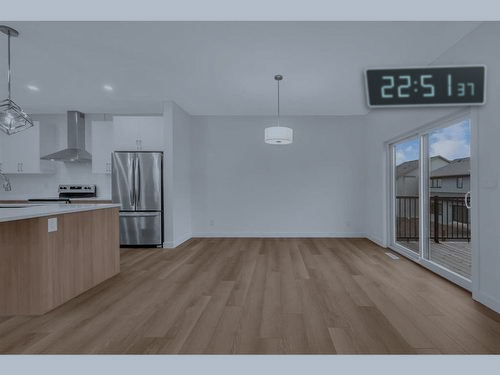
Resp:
**22:51:37**
